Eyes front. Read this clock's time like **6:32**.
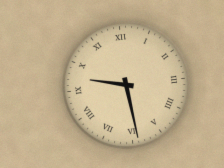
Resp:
**9:29**
